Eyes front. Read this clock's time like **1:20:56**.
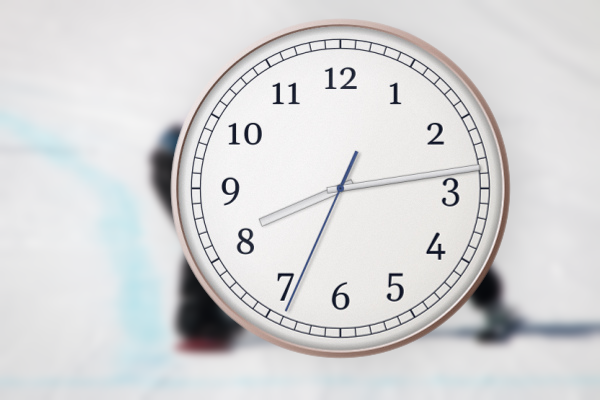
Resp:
**8:13:34**
